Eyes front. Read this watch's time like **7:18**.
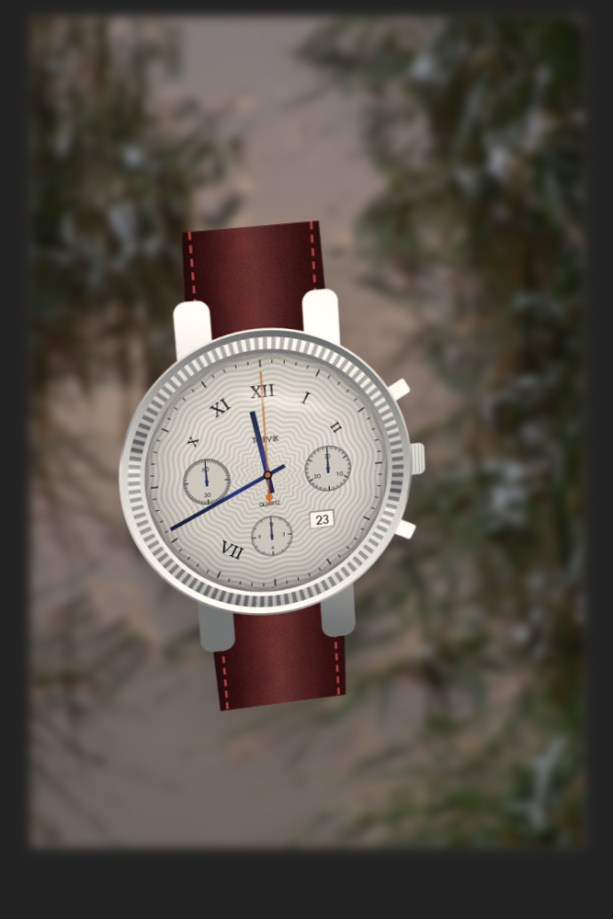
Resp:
**11:41**
